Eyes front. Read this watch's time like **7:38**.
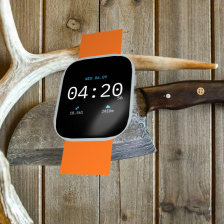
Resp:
**4:20**
